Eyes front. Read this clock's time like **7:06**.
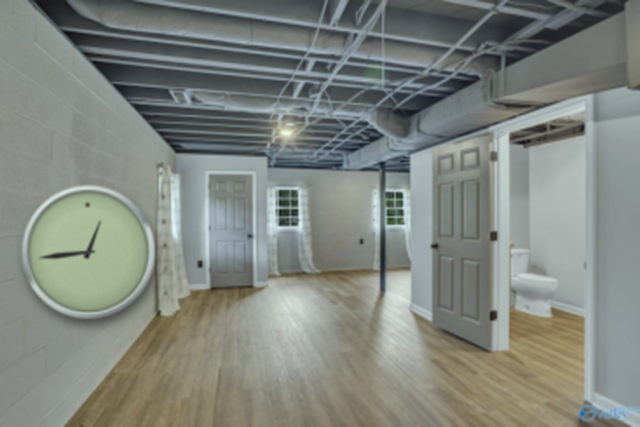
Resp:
**12:44**
